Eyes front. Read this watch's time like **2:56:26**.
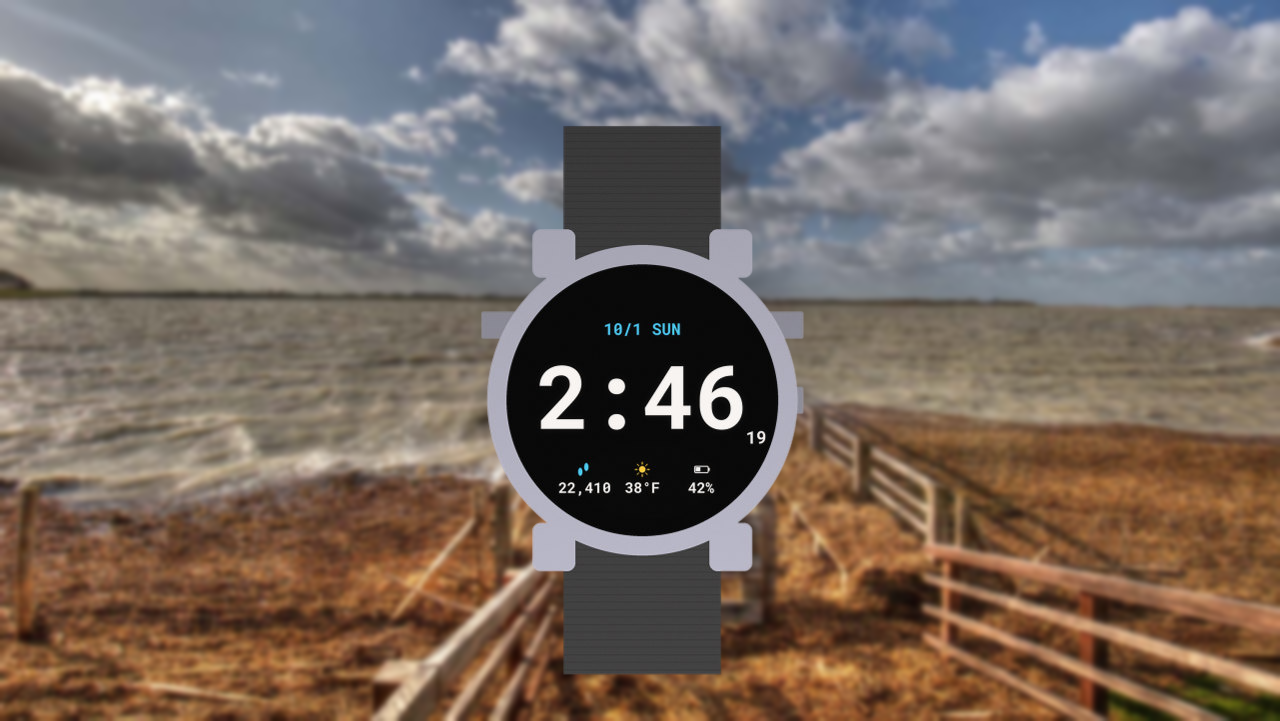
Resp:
**2:46:19**
